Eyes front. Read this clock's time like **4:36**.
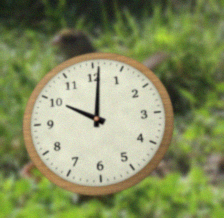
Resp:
**10:01**
